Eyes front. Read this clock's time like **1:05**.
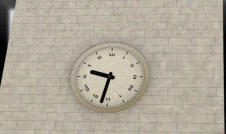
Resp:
**9:32**
